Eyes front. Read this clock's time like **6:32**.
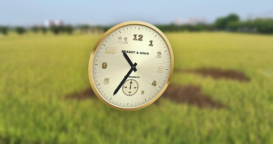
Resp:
**10:35**
